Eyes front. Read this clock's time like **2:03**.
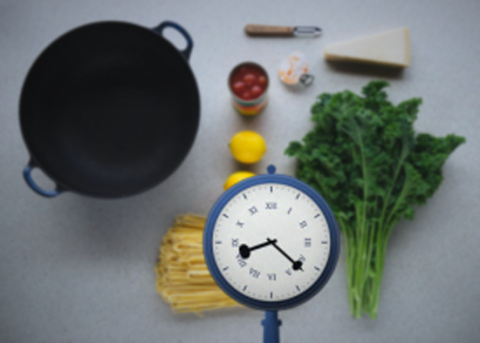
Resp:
**8:22**
